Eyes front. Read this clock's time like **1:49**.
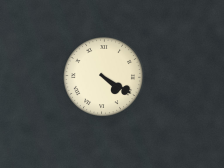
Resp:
**4:20**
